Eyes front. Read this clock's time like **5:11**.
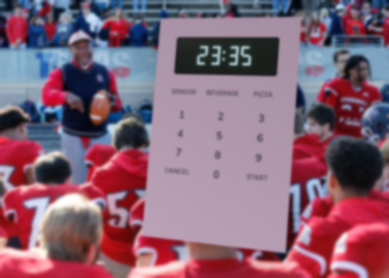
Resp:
**23:35**
